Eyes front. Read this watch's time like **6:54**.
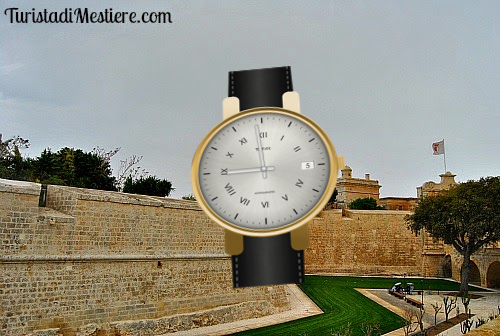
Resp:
**8:59**
